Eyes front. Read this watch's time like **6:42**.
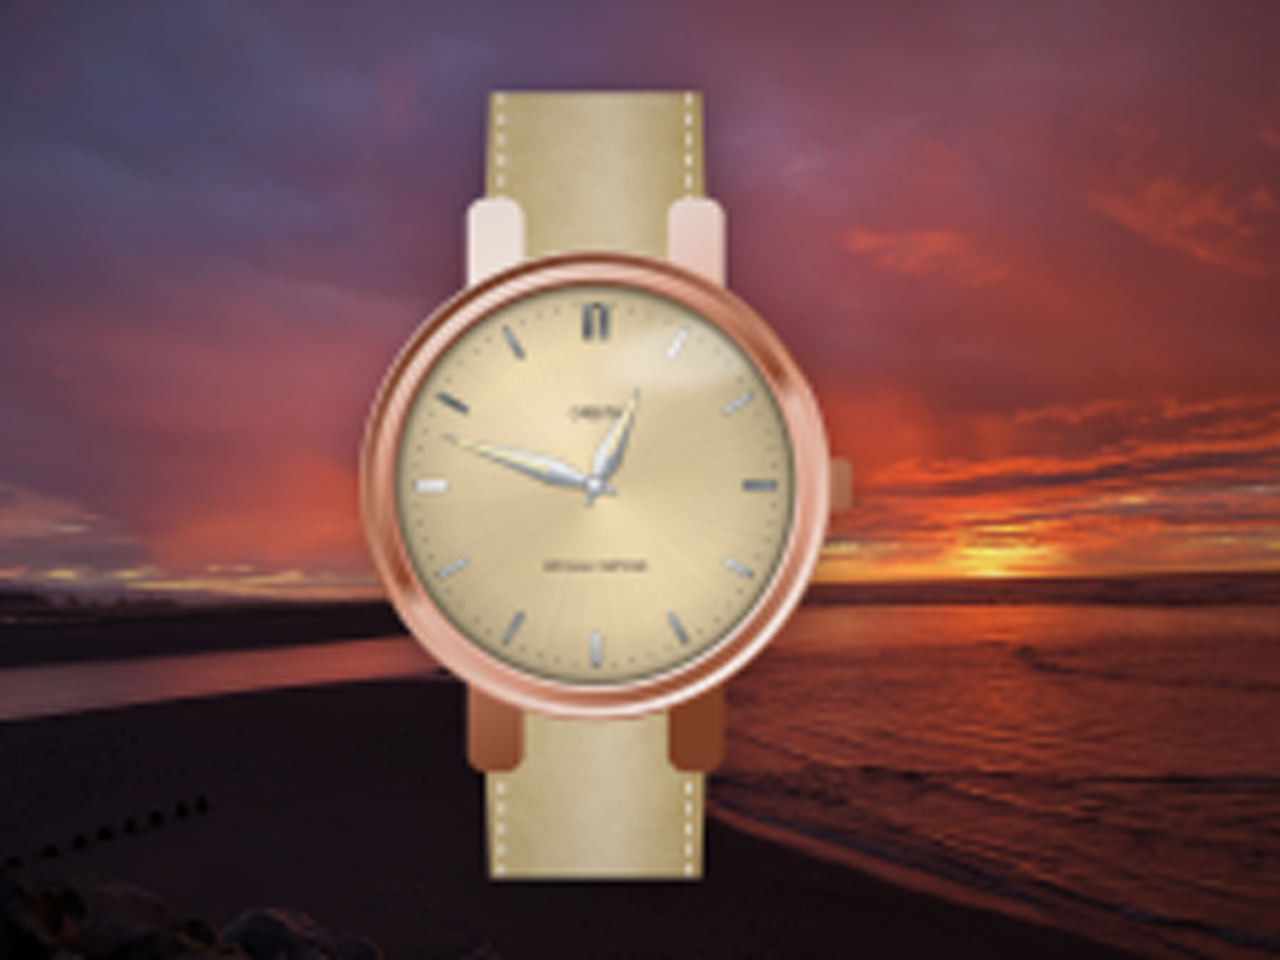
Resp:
**12:48**
